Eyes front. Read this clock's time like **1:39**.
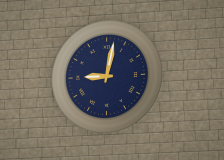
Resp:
**9:02**
